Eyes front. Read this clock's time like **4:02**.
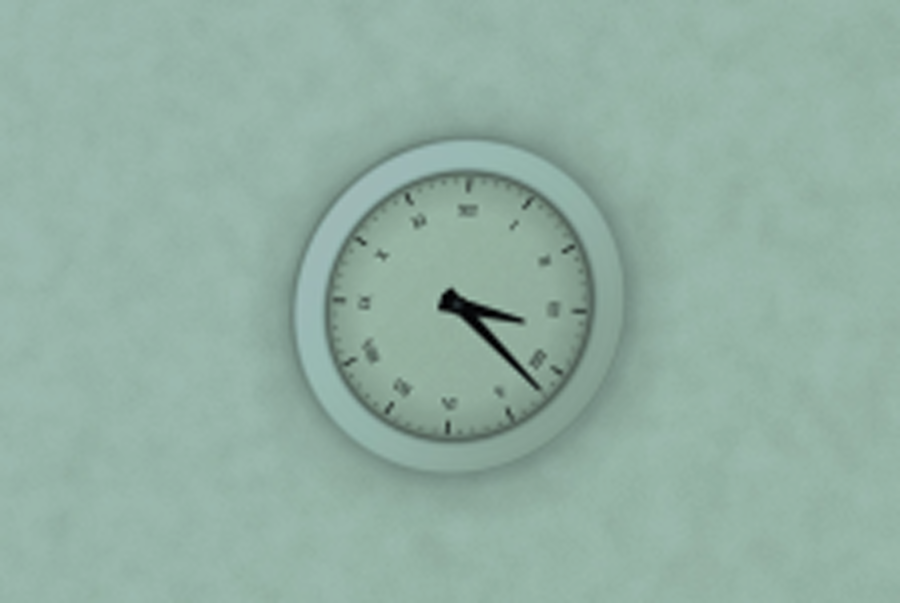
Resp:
**3:22**
